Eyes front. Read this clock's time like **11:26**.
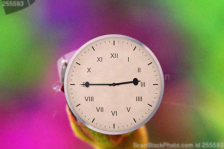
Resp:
**2:45**
